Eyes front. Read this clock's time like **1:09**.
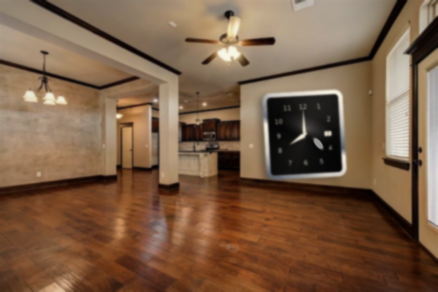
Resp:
**8:00**
